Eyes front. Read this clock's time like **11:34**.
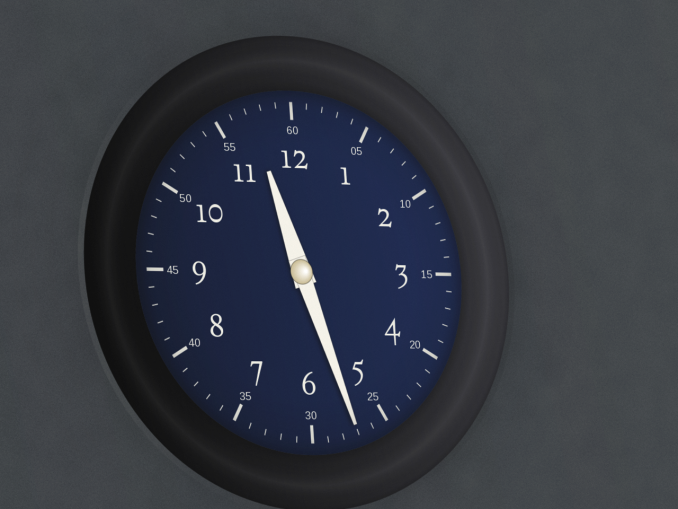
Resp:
**11:27**
